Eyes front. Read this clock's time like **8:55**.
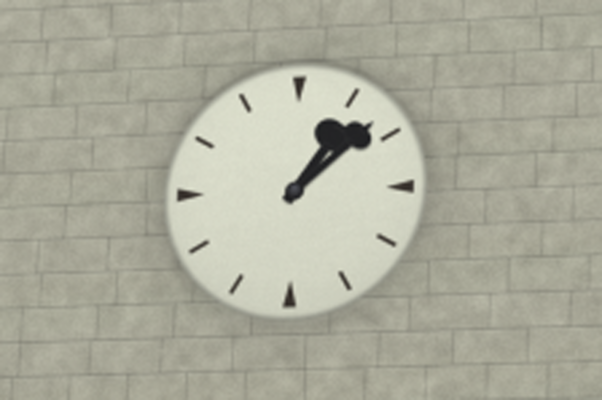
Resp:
**1:08**
